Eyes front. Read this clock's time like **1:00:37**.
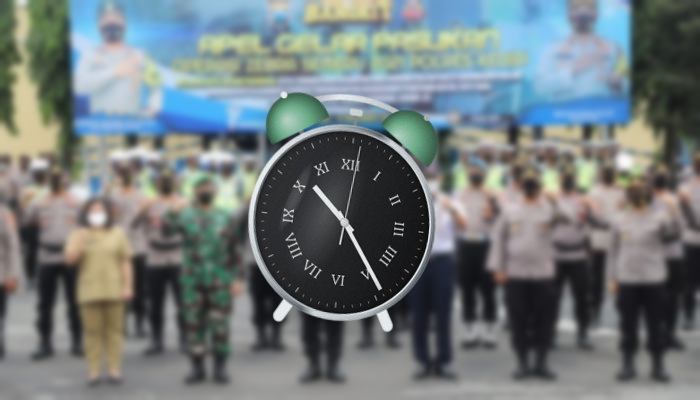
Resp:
**10:24:01**
